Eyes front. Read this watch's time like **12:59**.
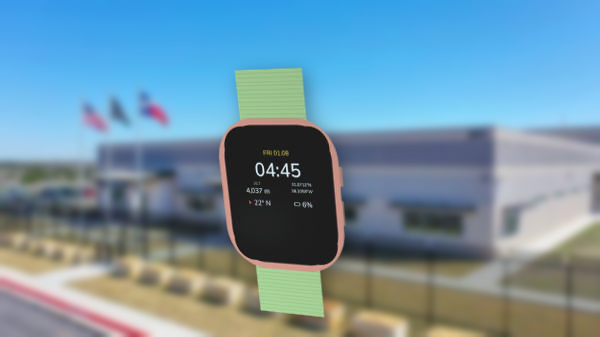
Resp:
**4:45**
